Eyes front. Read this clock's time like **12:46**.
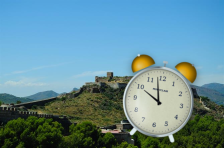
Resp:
**9:58**
